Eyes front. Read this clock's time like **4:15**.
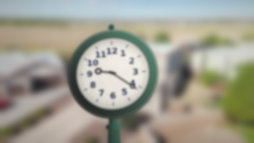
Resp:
**9:21**
